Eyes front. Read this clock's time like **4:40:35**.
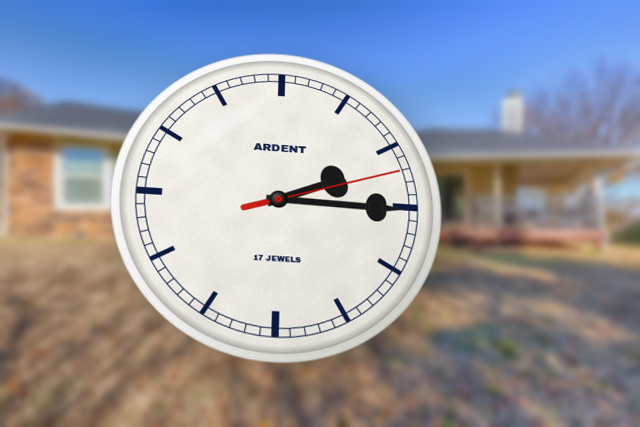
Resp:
**2:15:12**
